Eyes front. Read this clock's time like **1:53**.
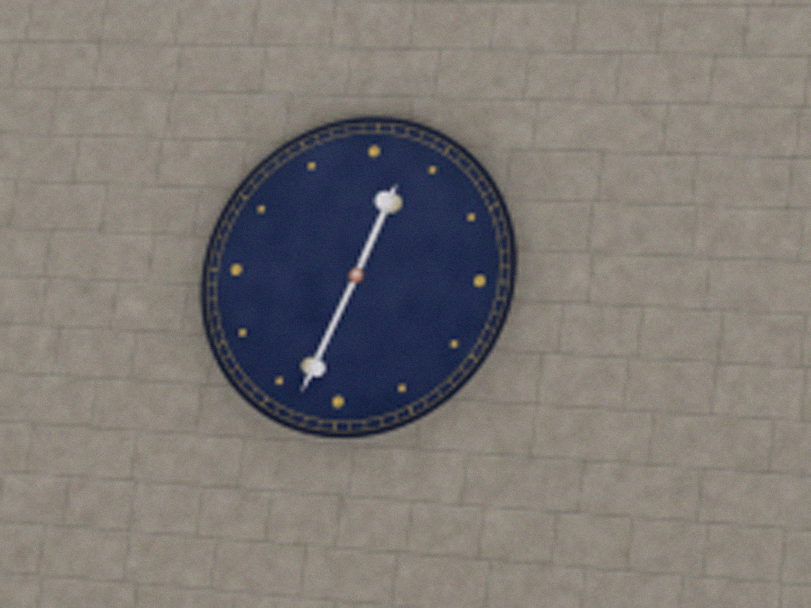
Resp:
**12:33**
